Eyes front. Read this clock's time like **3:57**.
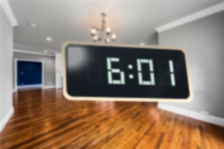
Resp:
**6:01**
